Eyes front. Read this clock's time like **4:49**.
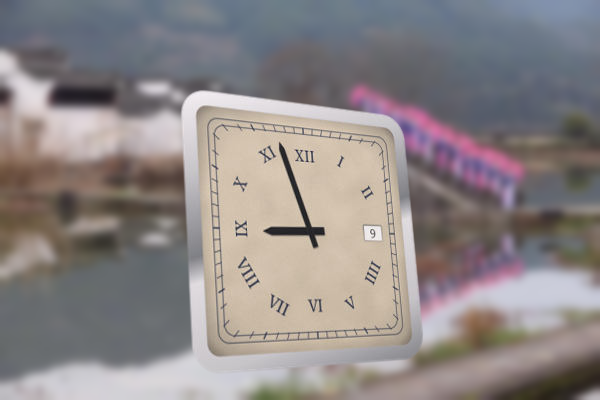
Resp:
**8:57**
